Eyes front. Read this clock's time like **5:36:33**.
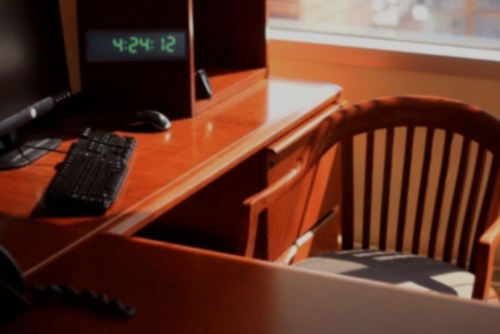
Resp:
**4:24:12**
